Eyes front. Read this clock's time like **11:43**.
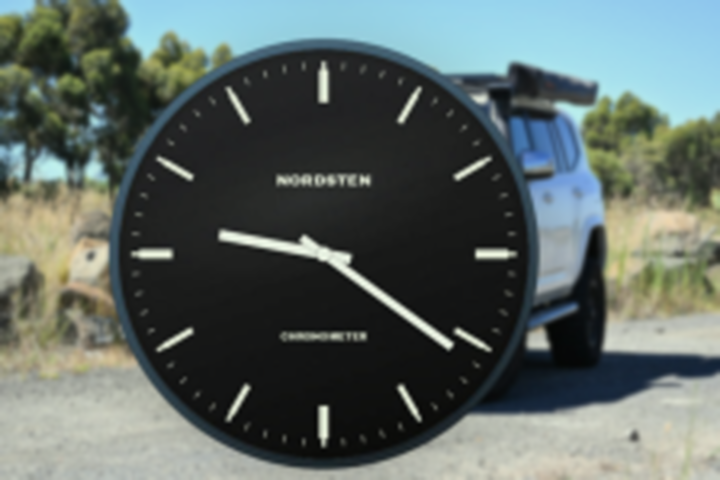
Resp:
**9:21**
